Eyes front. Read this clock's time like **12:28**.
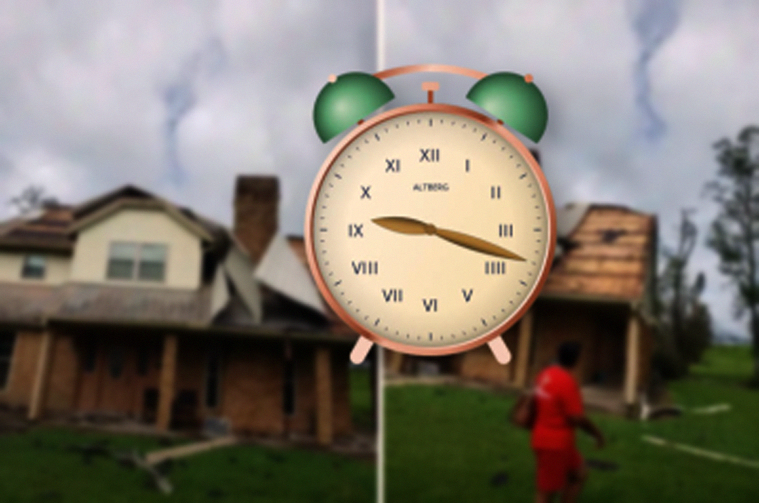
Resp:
**9:18**
